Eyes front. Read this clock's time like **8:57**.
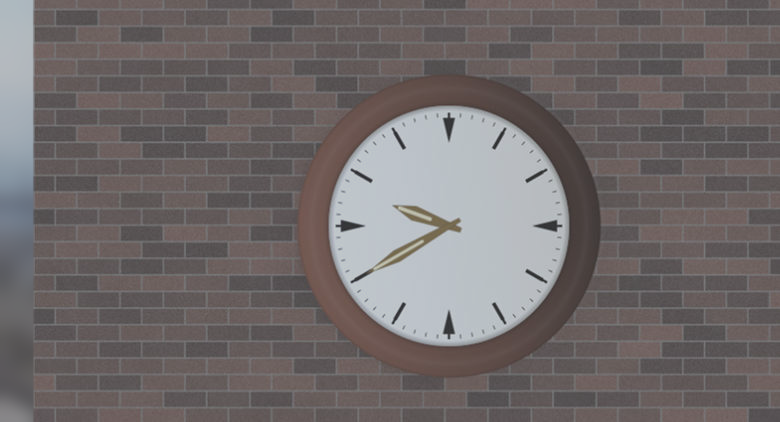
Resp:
**9:40**
